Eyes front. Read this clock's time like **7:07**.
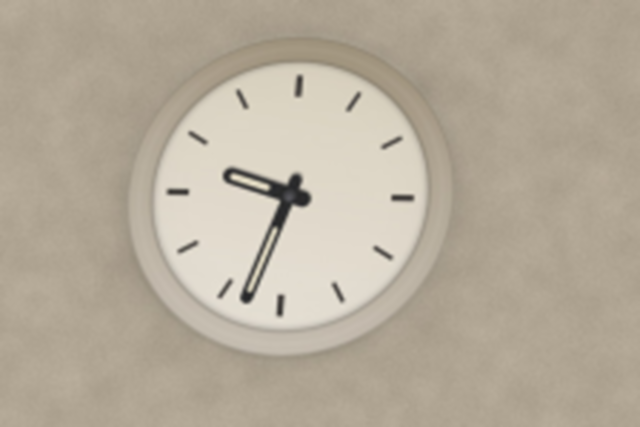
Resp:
**9:33**
